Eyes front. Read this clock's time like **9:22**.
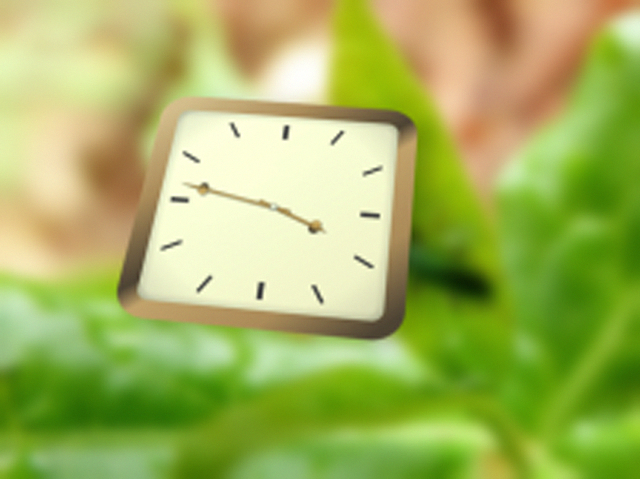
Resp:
**3:47**
